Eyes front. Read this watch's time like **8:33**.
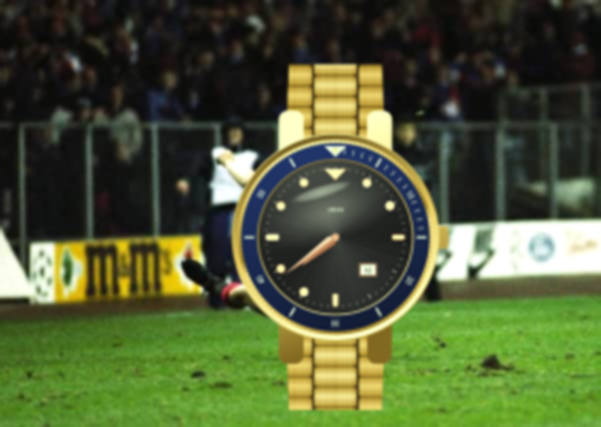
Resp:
**7:39**
